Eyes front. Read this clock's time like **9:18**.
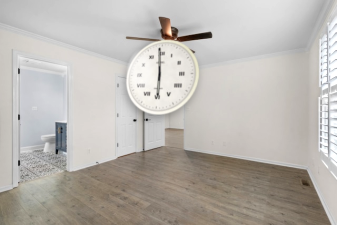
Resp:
**5:59**
